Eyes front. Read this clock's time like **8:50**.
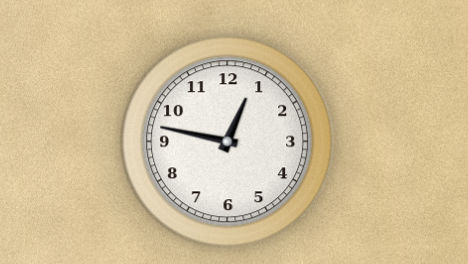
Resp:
**12:47**
